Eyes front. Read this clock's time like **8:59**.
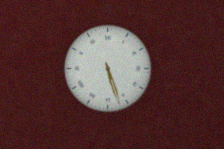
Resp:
**5:27**
